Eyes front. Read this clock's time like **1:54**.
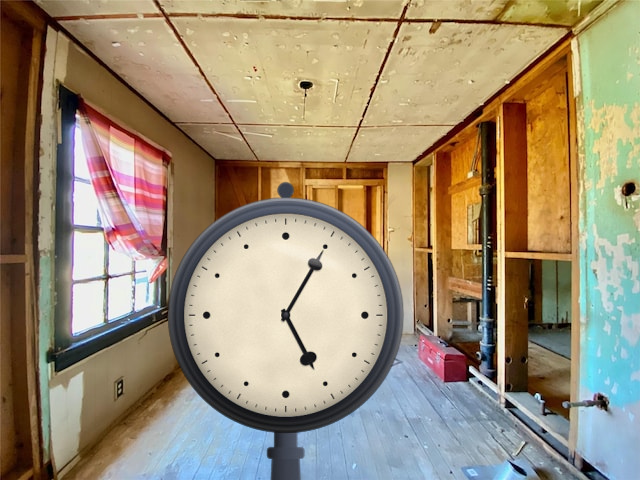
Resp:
**5:05**
